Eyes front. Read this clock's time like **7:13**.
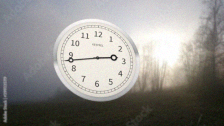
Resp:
**2:43**
